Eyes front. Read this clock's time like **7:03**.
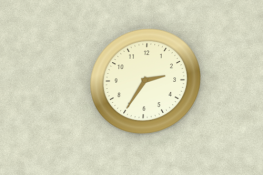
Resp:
**2:35**
